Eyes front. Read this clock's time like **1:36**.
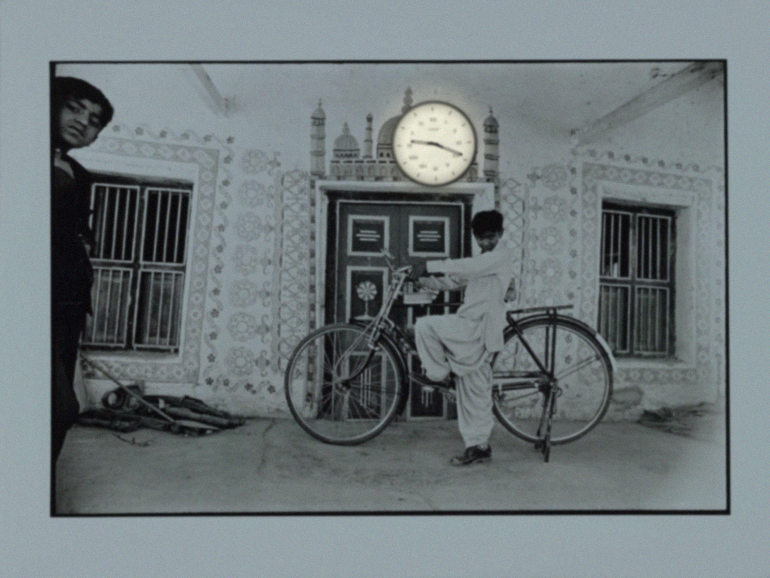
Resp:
**9:19**
